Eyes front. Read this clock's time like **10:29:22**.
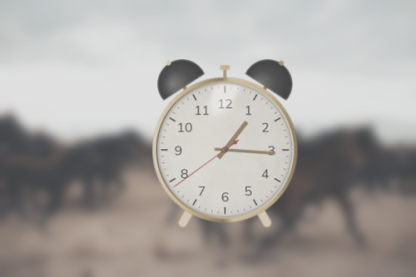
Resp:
**1:15:39**
